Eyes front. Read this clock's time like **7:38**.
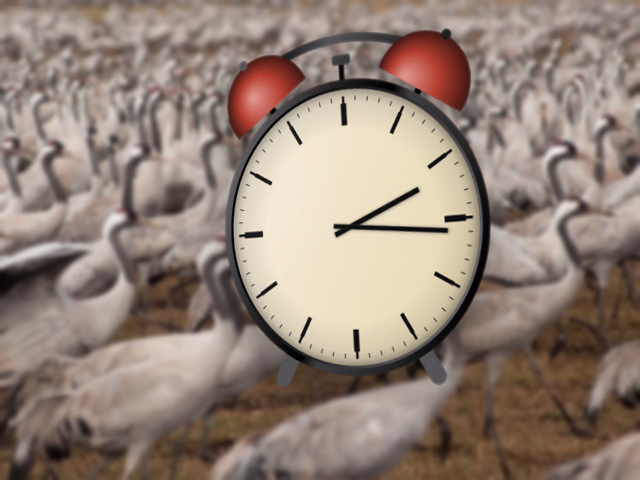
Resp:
**2:16**
